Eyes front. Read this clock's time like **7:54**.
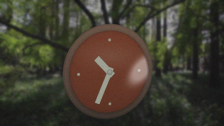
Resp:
**10:34**
